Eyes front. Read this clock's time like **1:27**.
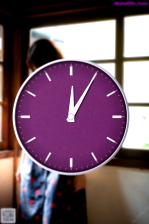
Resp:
**12:05**
